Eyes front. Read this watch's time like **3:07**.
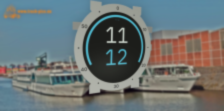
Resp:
**11:12**
